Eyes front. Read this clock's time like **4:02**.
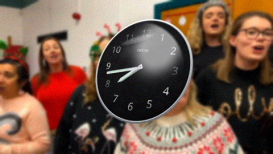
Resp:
**7:43**
